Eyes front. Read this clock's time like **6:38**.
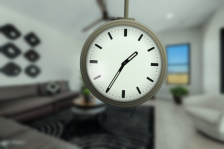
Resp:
**1:35**
